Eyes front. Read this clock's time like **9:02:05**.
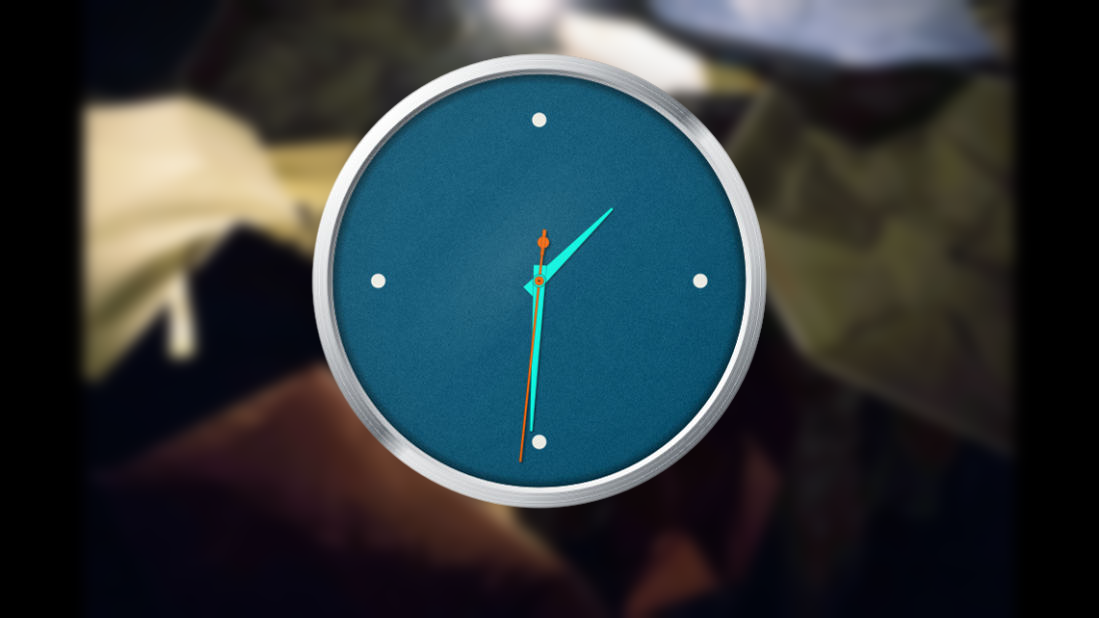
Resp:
**1:30:31**
